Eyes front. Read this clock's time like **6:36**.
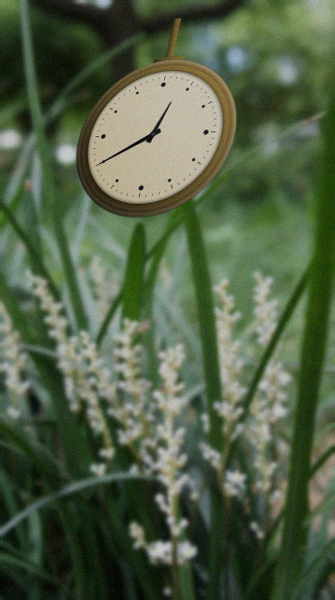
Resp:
**12:40**
